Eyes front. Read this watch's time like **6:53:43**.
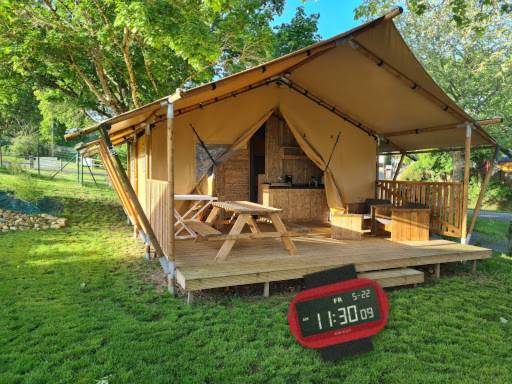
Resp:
**11:30:09**
